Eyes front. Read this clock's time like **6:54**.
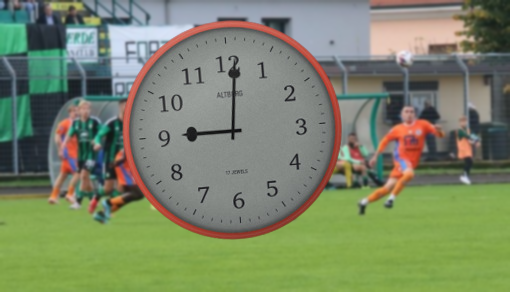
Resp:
**9:01**
